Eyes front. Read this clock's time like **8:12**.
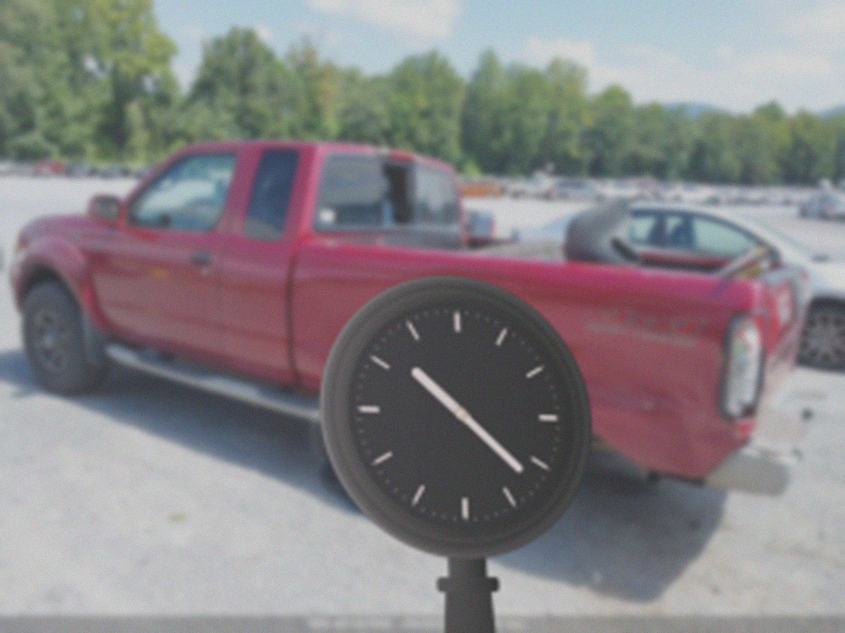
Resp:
**10:22**
